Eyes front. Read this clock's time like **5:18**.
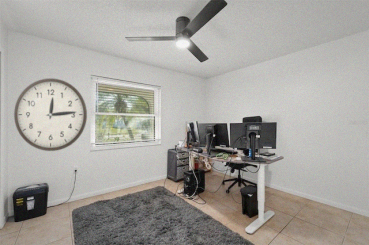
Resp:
**12:14**
